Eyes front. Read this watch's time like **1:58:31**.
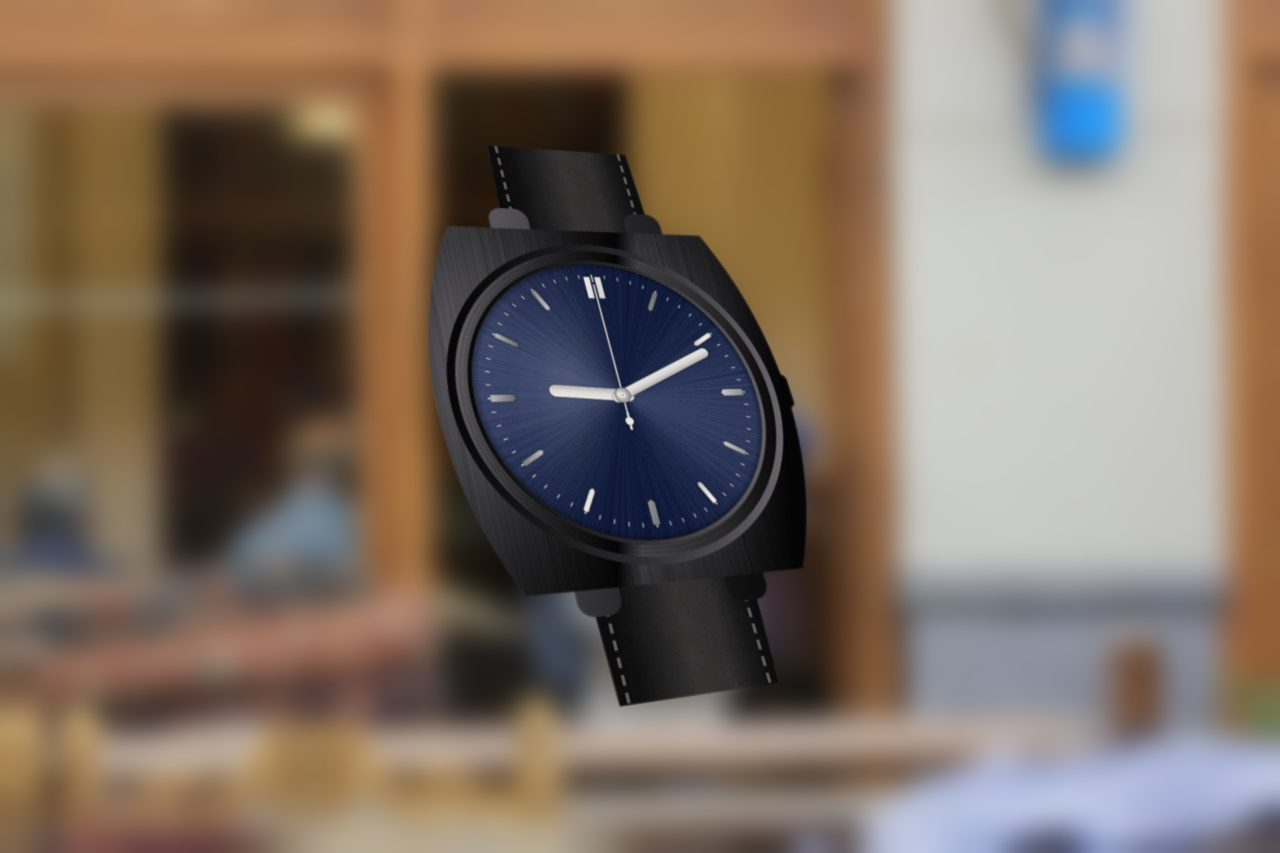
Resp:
**9:11:00**
